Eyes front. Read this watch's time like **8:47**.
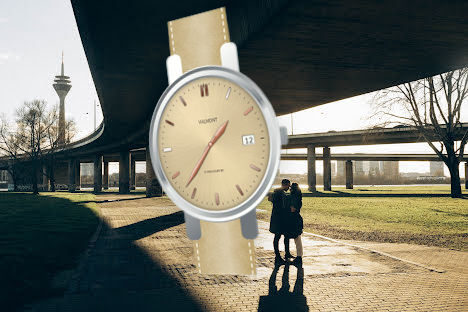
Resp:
**1:37**
